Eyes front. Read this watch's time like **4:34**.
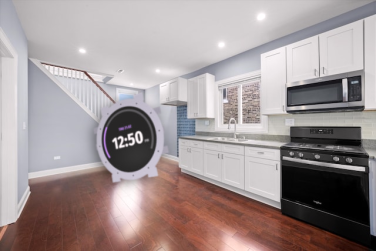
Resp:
**12:50**
